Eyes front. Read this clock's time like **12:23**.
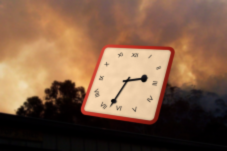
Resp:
**2:33**
